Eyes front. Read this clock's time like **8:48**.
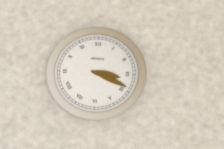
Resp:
**3:19**
